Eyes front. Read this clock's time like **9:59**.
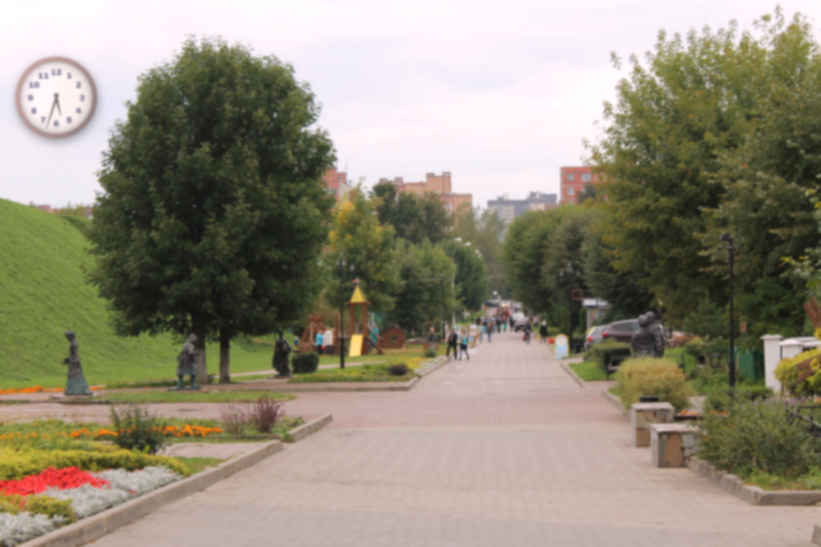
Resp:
**5:33**
